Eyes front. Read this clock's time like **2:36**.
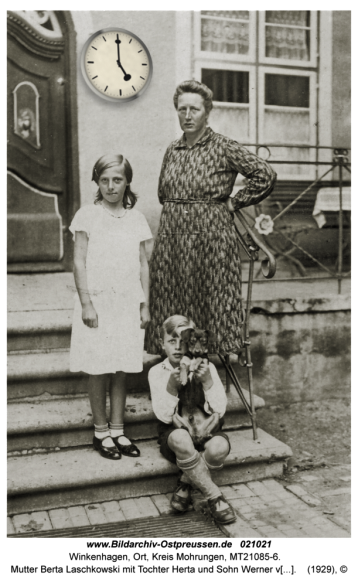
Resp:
**5:00**
